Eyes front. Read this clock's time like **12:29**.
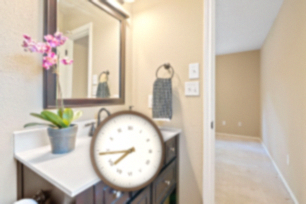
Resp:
**7:44**
